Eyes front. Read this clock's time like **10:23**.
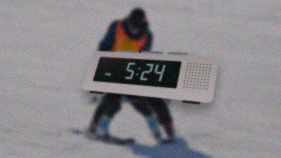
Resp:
**5:24**
